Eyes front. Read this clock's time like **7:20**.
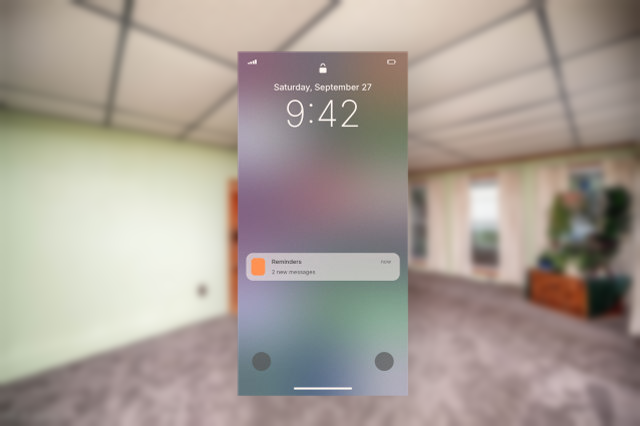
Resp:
**9:42**
